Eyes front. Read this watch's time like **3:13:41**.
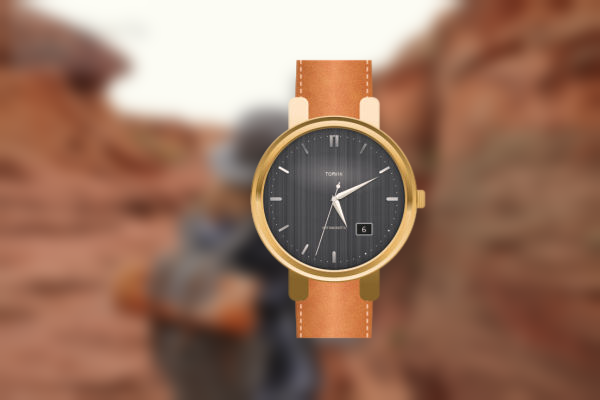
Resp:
**5:10:33**
